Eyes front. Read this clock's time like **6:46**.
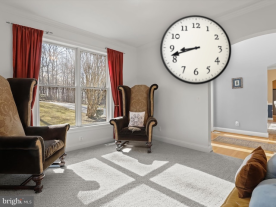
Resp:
**8:42**
